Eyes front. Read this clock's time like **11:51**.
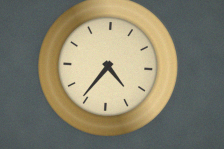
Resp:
**4:36**
